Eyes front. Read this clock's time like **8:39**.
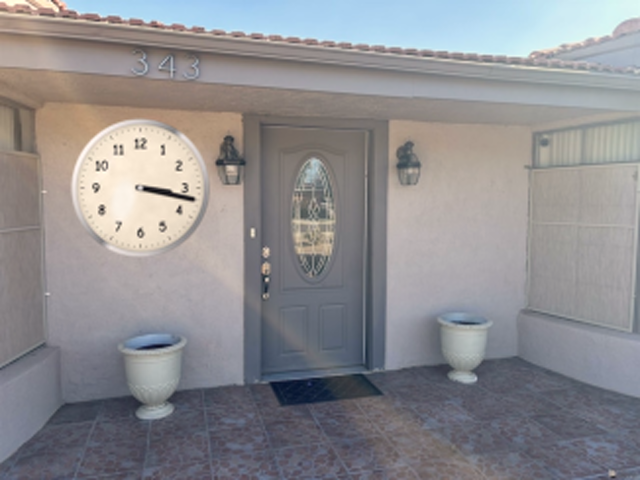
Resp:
**3:17**
